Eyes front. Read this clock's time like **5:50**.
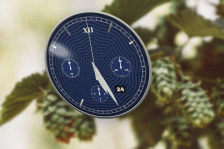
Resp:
**5:26**
